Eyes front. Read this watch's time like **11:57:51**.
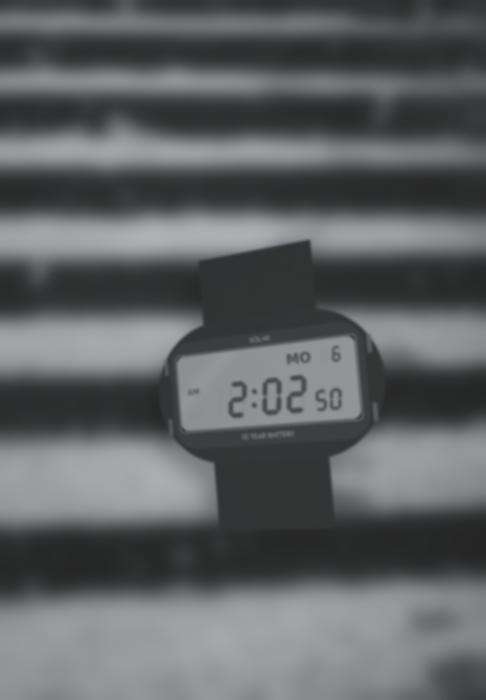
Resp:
**2:02:50**
